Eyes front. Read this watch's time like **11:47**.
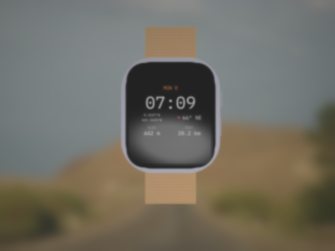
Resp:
**7:09**
